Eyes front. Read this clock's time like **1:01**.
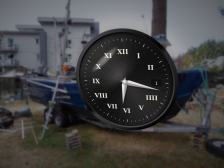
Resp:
**6:17**
